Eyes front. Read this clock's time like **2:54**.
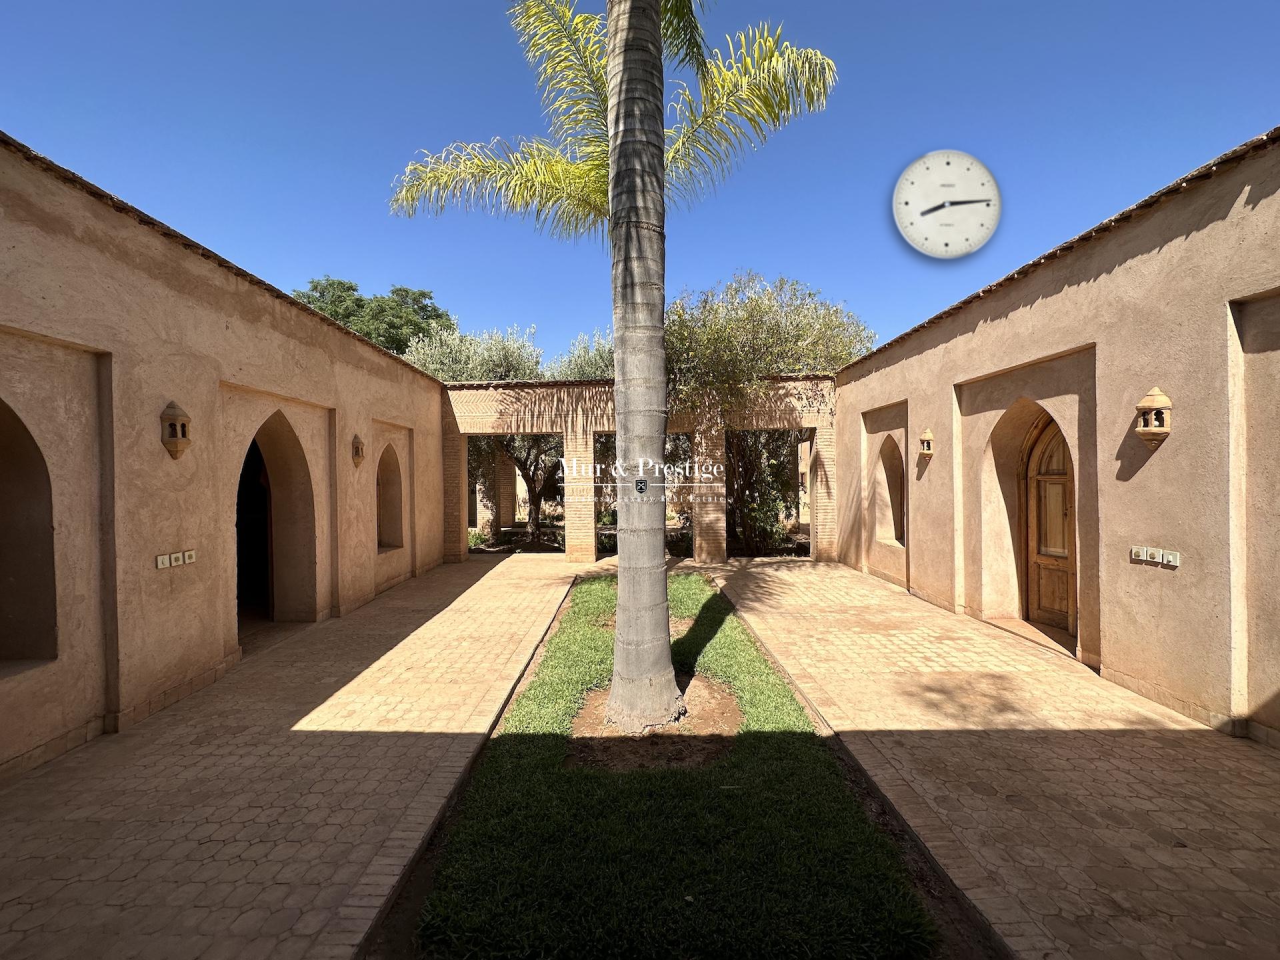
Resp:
**8:14**
